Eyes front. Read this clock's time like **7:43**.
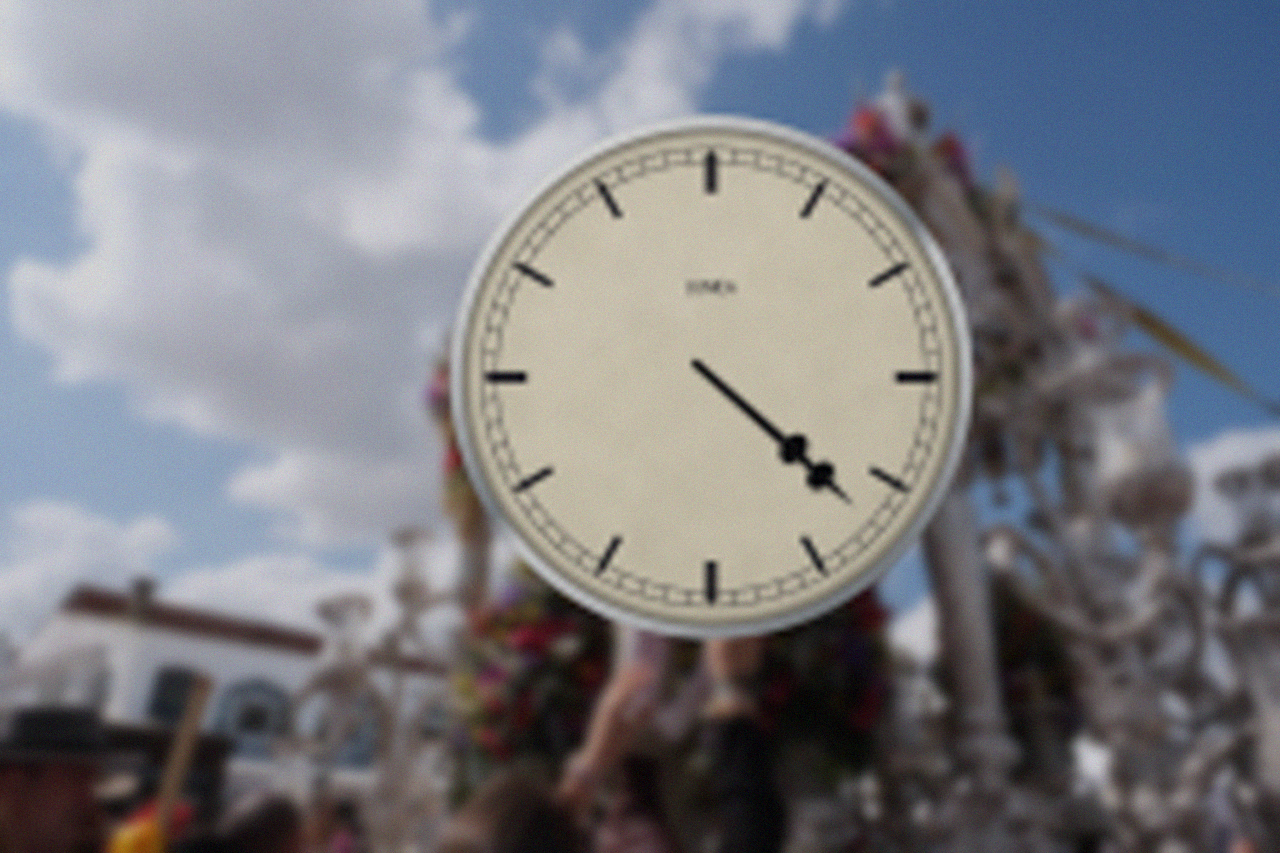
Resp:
**4:22**
